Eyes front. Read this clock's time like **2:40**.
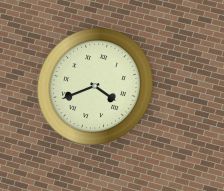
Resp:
**3:39**
